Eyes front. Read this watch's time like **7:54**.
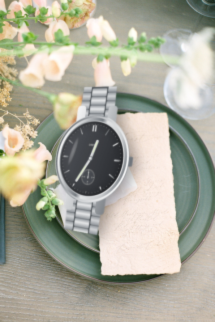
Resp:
**12:35**
